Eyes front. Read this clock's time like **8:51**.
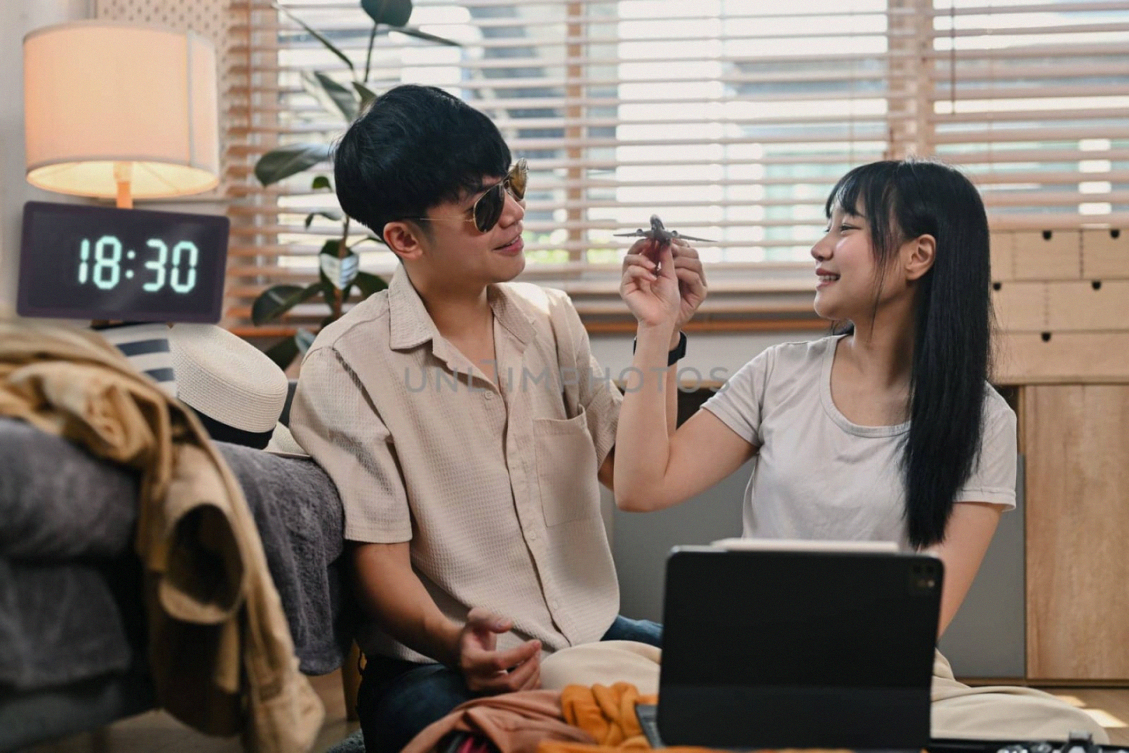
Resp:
**18:30**
